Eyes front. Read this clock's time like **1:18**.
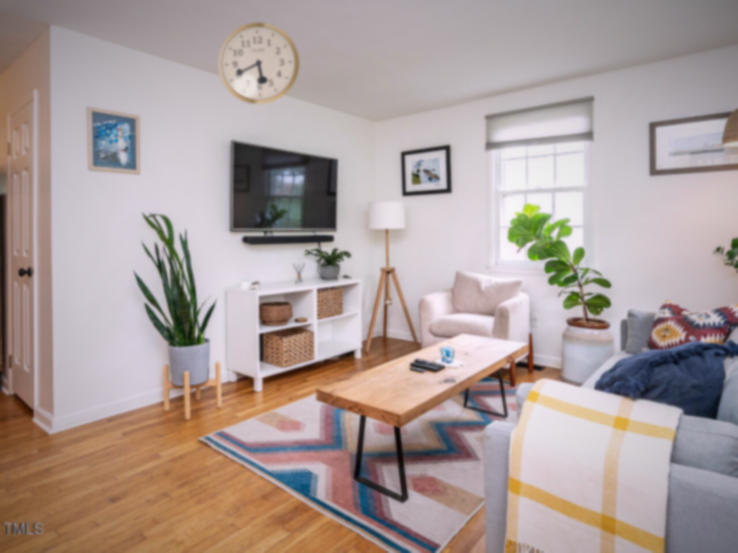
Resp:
**5:41**
